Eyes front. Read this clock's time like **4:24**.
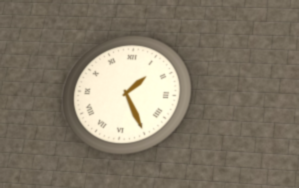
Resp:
**1:25**
